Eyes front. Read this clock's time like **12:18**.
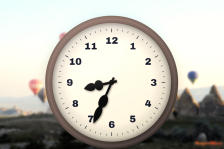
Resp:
**8:34**
